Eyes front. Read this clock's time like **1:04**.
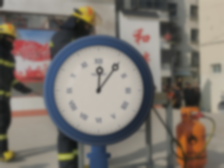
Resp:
**12:06**
